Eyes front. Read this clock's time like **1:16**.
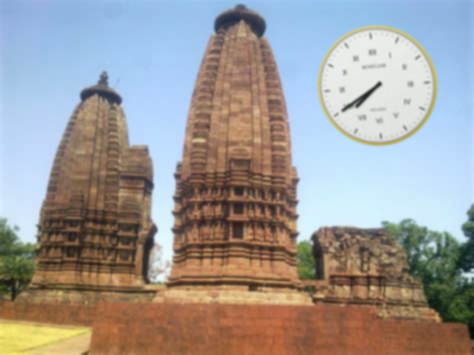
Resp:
**7:40**
